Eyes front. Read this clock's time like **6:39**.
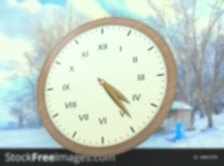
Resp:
**4:24**
